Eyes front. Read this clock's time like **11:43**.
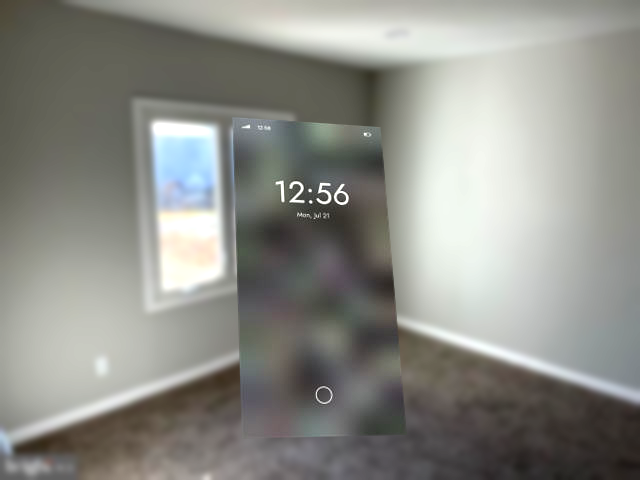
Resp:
**12:56**
